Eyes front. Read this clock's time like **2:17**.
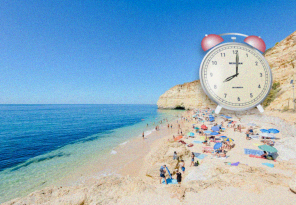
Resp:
**8:01**
